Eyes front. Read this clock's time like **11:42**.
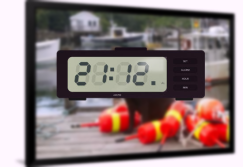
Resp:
**21:12**
